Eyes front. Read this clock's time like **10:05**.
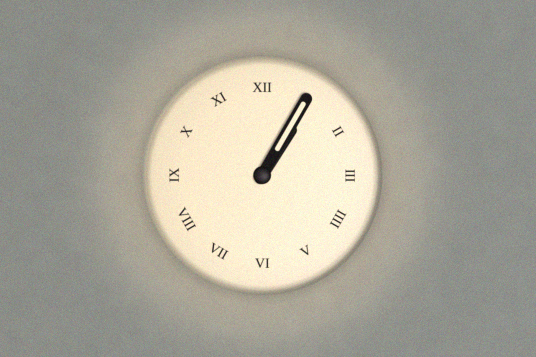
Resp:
**1:05**
